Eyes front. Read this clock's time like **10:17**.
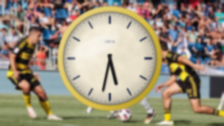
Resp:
**5:32**
